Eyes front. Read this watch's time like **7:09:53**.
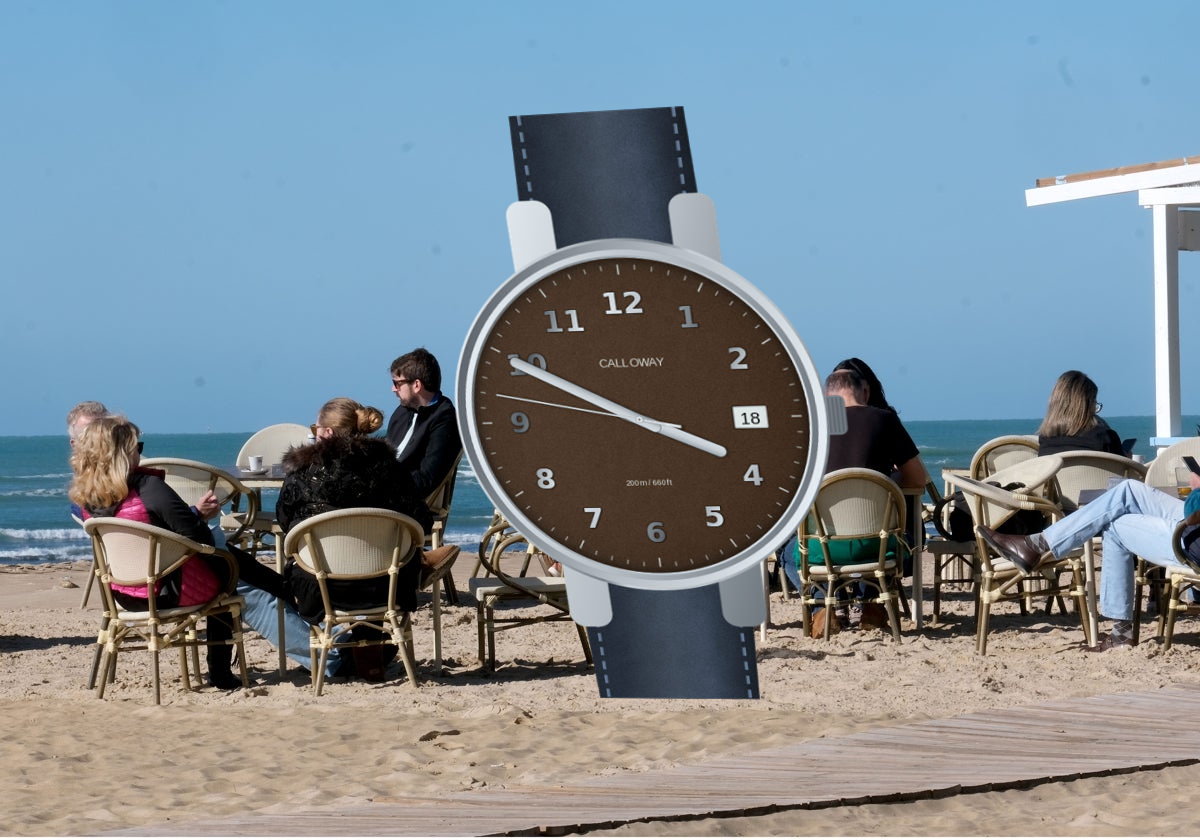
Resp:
**3:49:47**
